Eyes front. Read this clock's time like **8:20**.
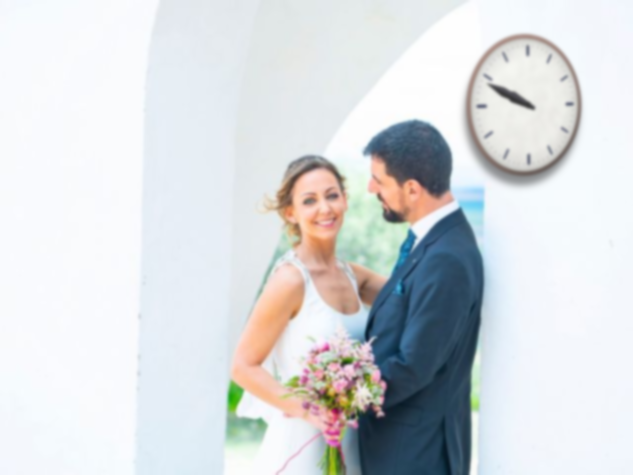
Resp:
**9:49**
